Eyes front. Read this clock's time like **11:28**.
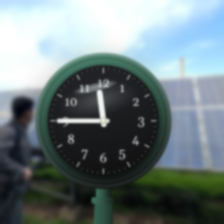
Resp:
**11:45**
